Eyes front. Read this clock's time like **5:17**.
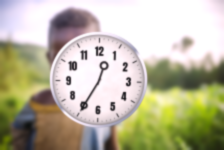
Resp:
**12:35**
